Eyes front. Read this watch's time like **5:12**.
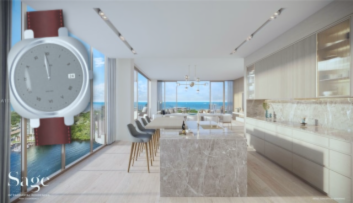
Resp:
**11:59**
